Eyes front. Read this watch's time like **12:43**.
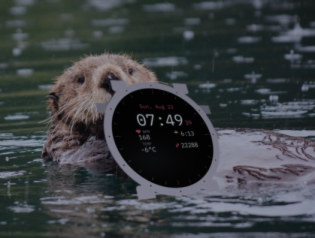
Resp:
**7:49**
